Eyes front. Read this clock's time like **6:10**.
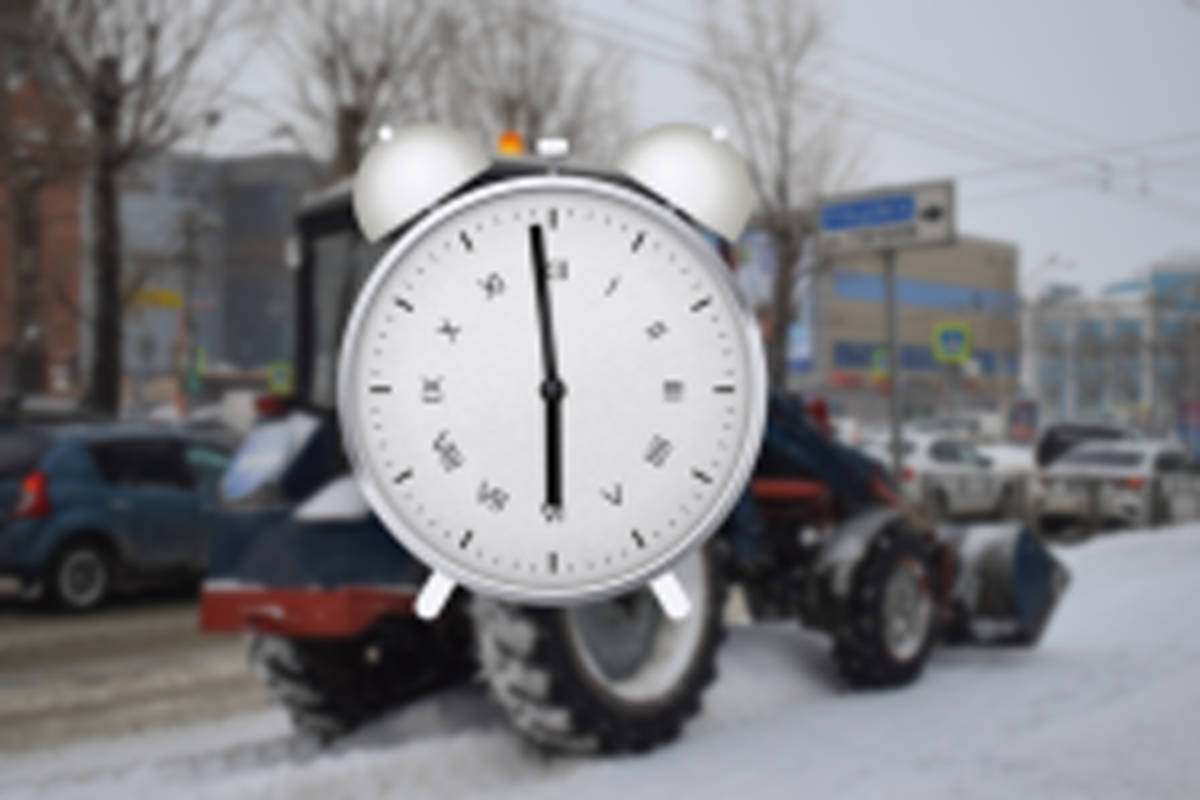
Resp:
**5:59**
